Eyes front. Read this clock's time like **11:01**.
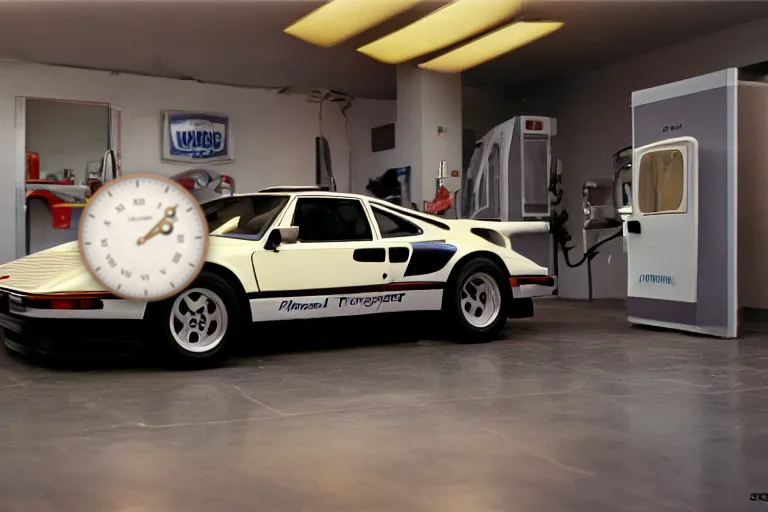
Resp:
**2:08**
